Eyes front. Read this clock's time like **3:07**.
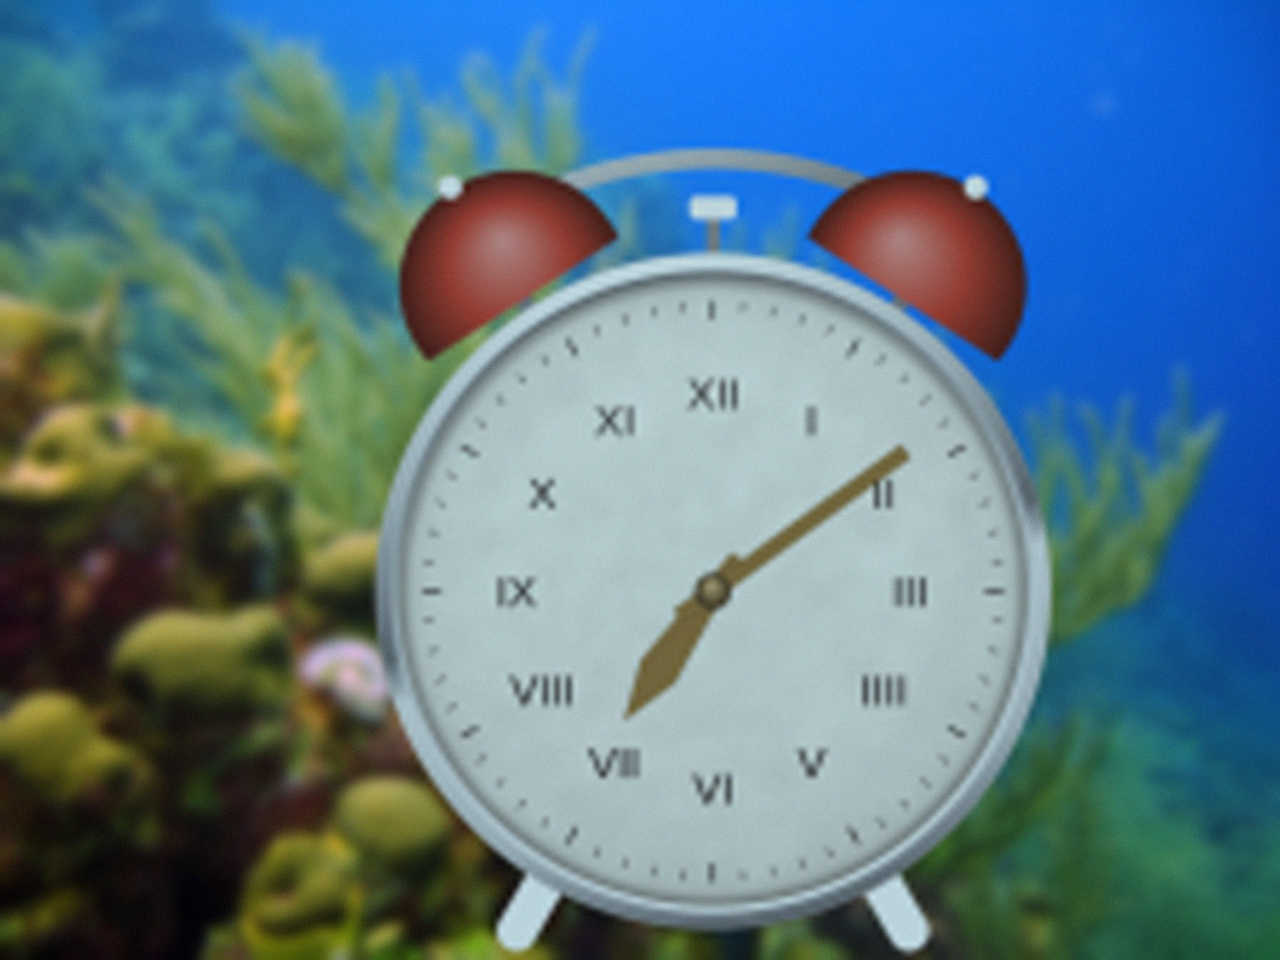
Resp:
**7:09**
